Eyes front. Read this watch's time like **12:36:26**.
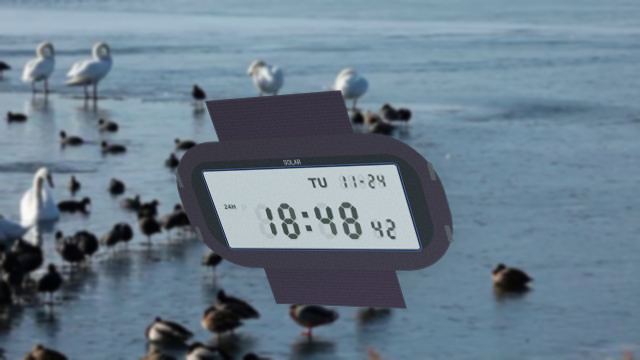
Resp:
**18:48:42**
